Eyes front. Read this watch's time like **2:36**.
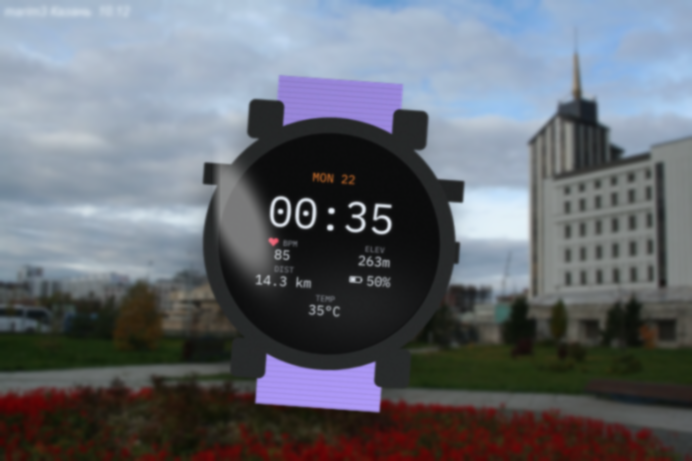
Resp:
**0:35**
